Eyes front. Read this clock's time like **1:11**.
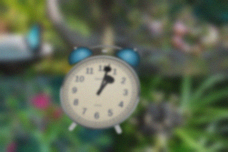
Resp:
**1:02**
